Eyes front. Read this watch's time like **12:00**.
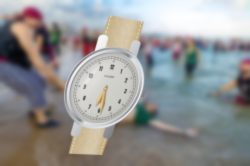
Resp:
**6:29**
